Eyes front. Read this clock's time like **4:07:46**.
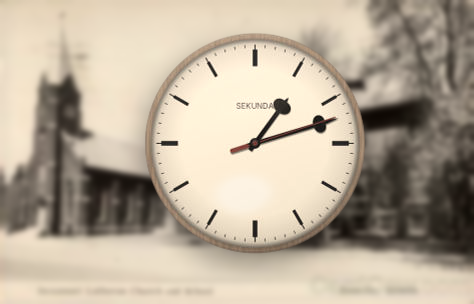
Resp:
**1:12:12**
